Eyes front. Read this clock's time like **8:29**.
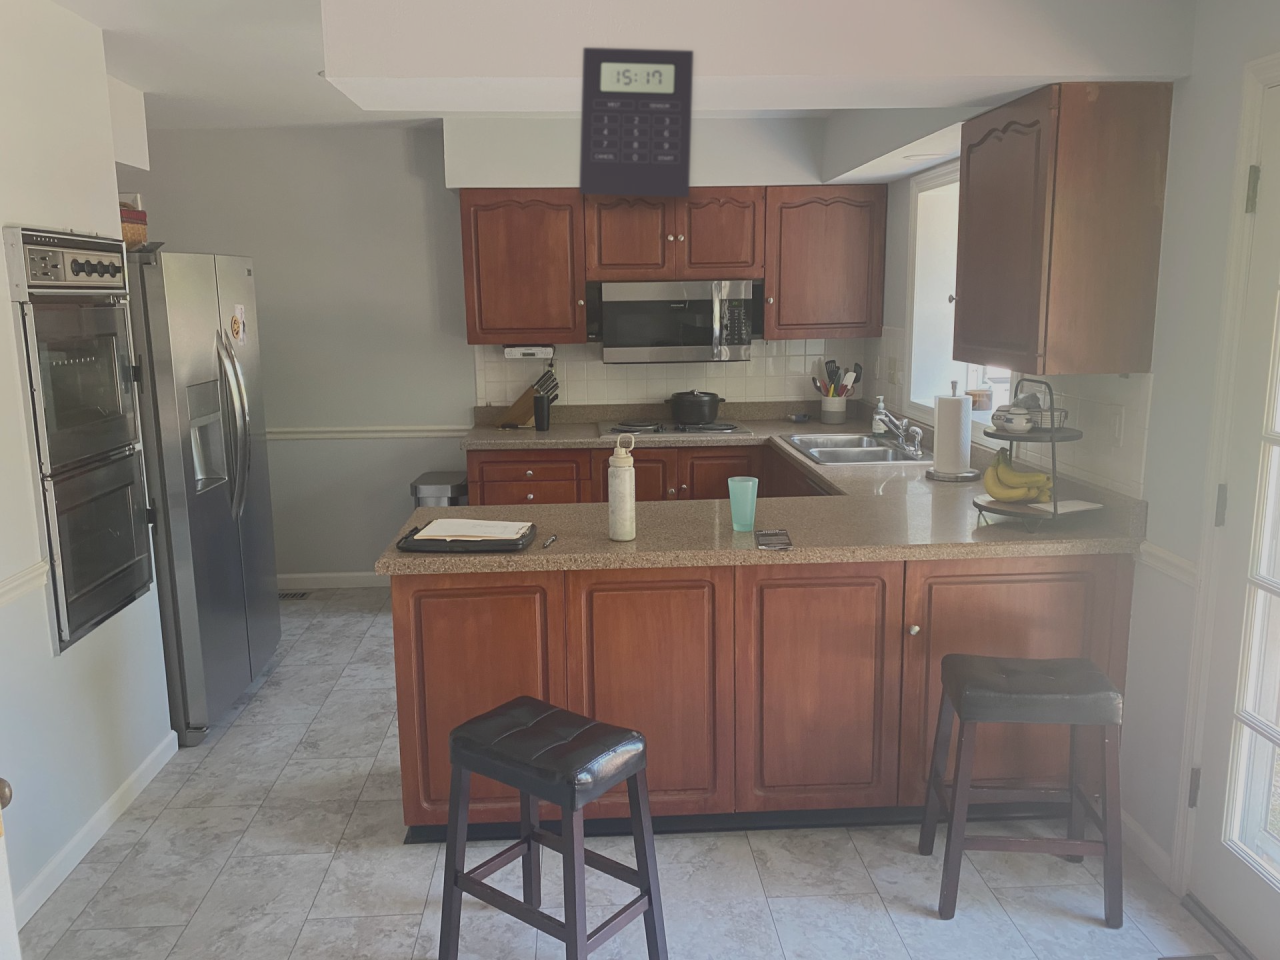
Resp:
**15:17**
